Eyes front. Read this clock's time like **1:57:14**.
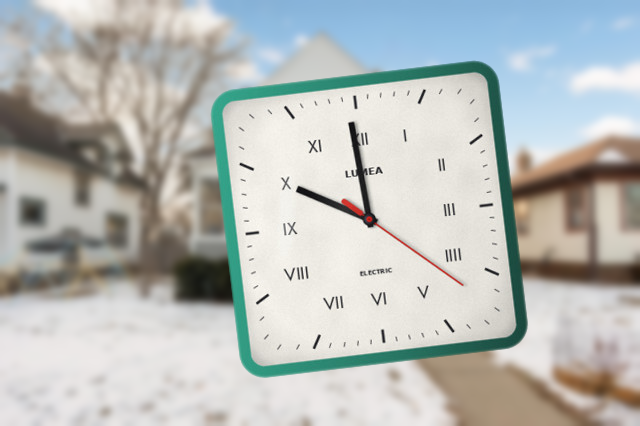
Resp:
**9:59:22**
